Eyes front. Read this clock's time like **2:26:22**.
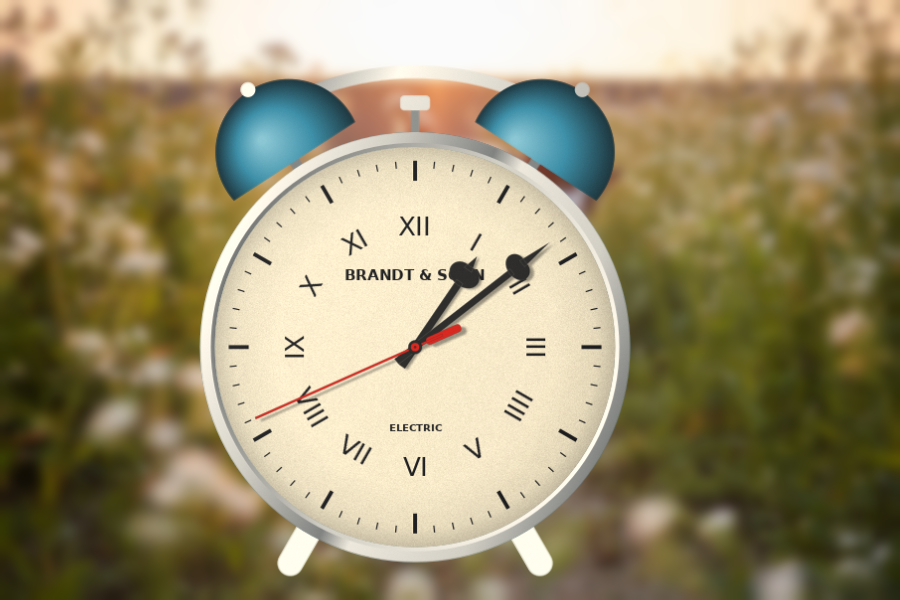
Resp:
**1:08:41**
